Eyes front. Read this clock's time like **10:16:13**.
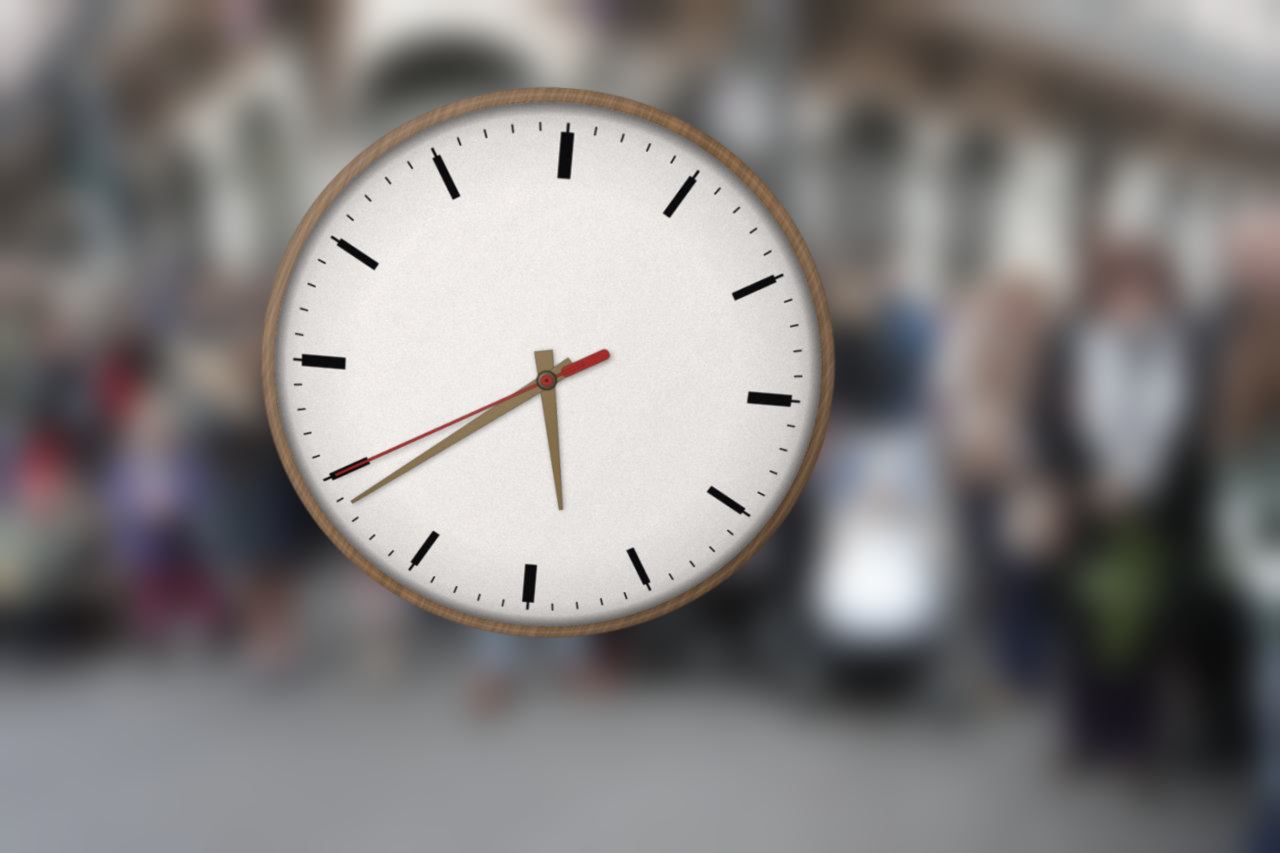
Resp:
**5:38:40**
